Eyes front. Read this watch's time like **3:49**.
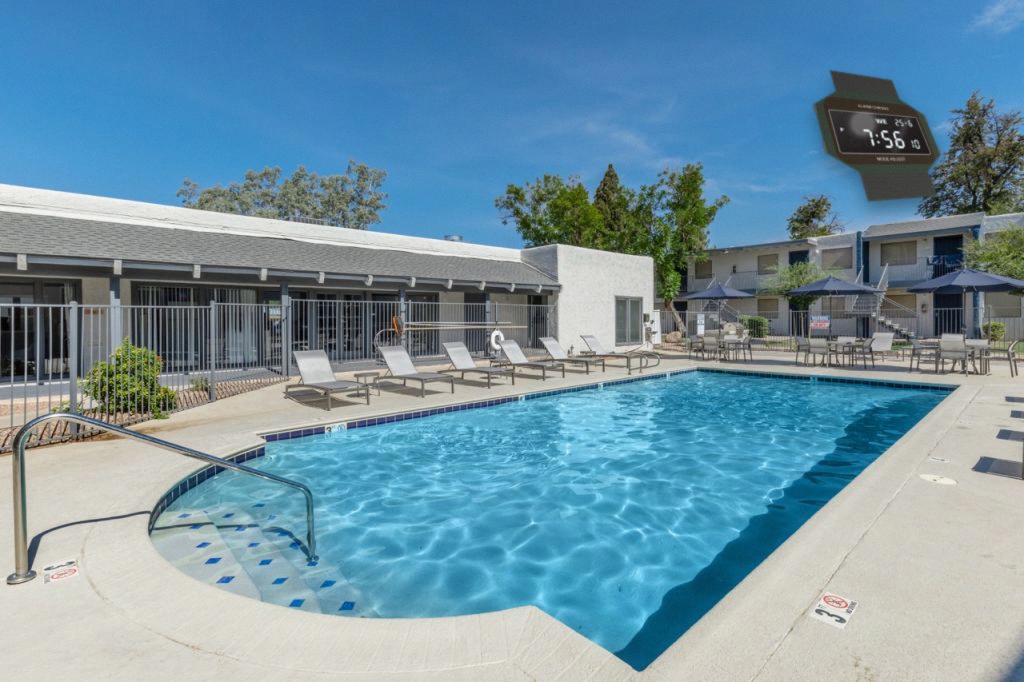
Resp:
**7:56**
